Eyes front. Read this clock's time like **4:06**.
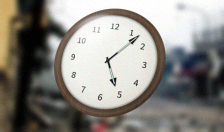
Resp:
**5:07**
